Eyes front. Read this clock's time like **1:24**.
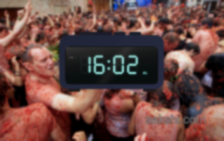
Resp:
**16:02**
